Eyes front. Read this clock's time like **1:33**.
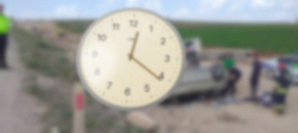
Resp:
**12:21**
